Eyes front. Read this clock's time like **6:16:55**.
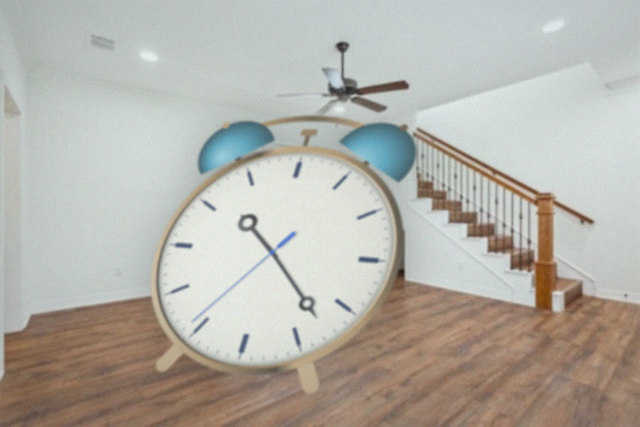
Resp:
**10:22:36**
